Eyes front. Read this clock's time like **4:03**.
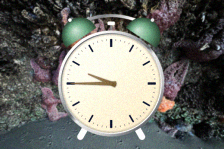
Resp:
**9:45**
